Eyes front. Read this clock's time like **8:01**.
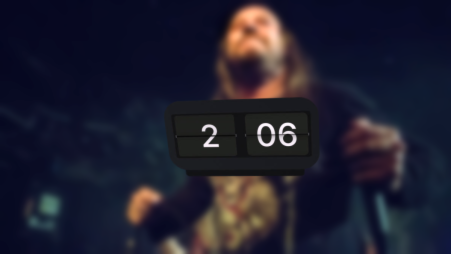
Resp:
**2:06**
